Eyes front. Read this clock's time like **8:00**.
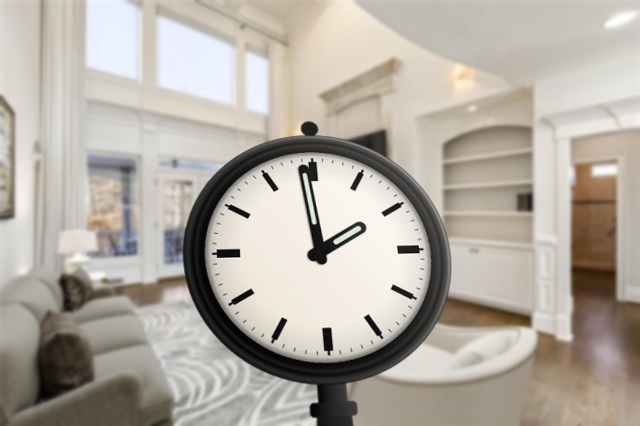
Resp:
**1:59**
